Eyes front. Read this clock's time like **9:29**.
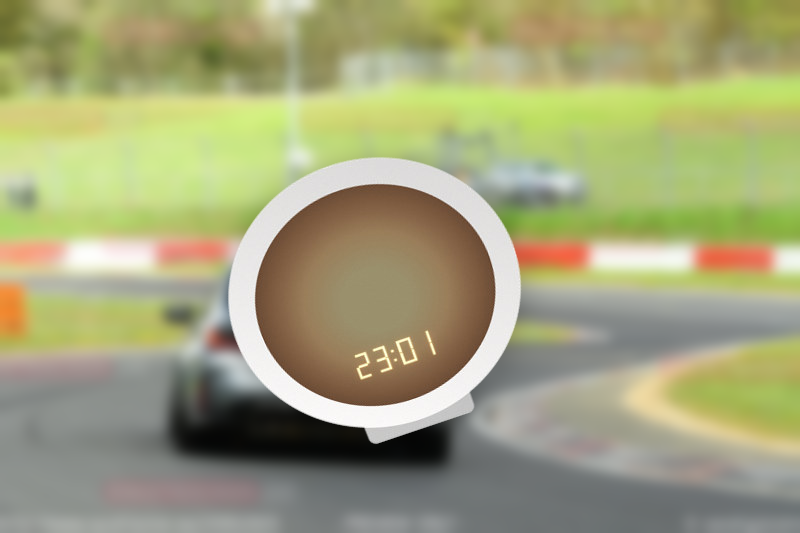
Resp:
**23:01**
